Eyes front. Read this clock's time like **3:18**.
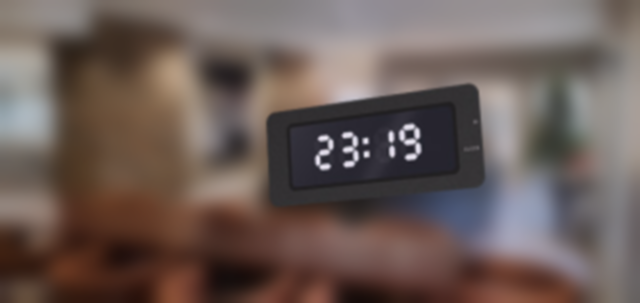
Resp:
**23:19**
